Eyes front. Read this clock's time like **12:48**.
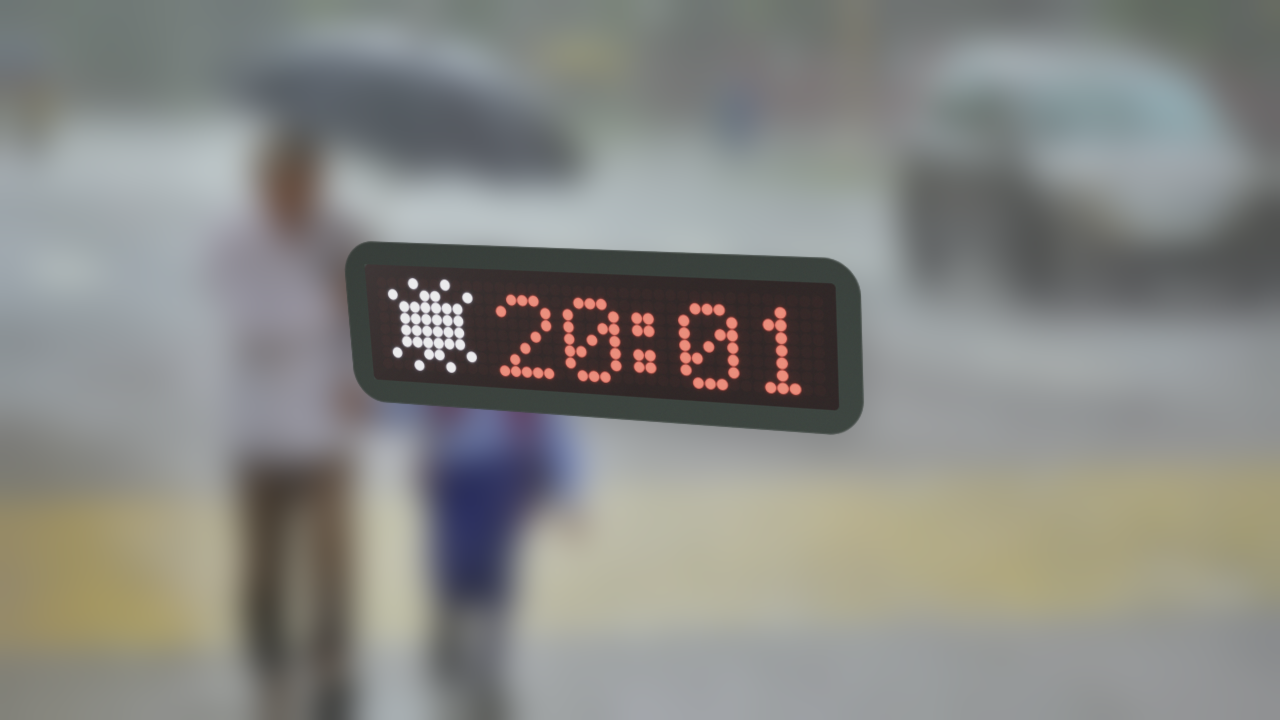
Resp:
**20:01**
